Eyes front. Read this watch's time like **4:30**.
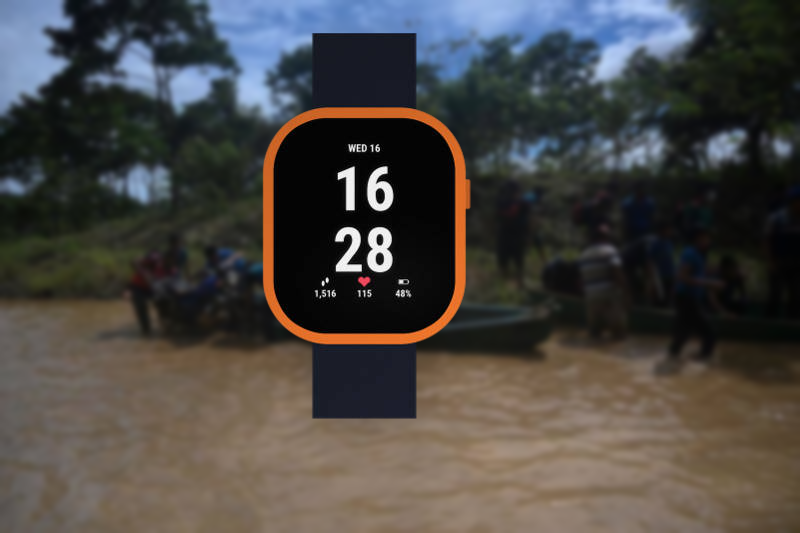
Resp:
**16:28**
